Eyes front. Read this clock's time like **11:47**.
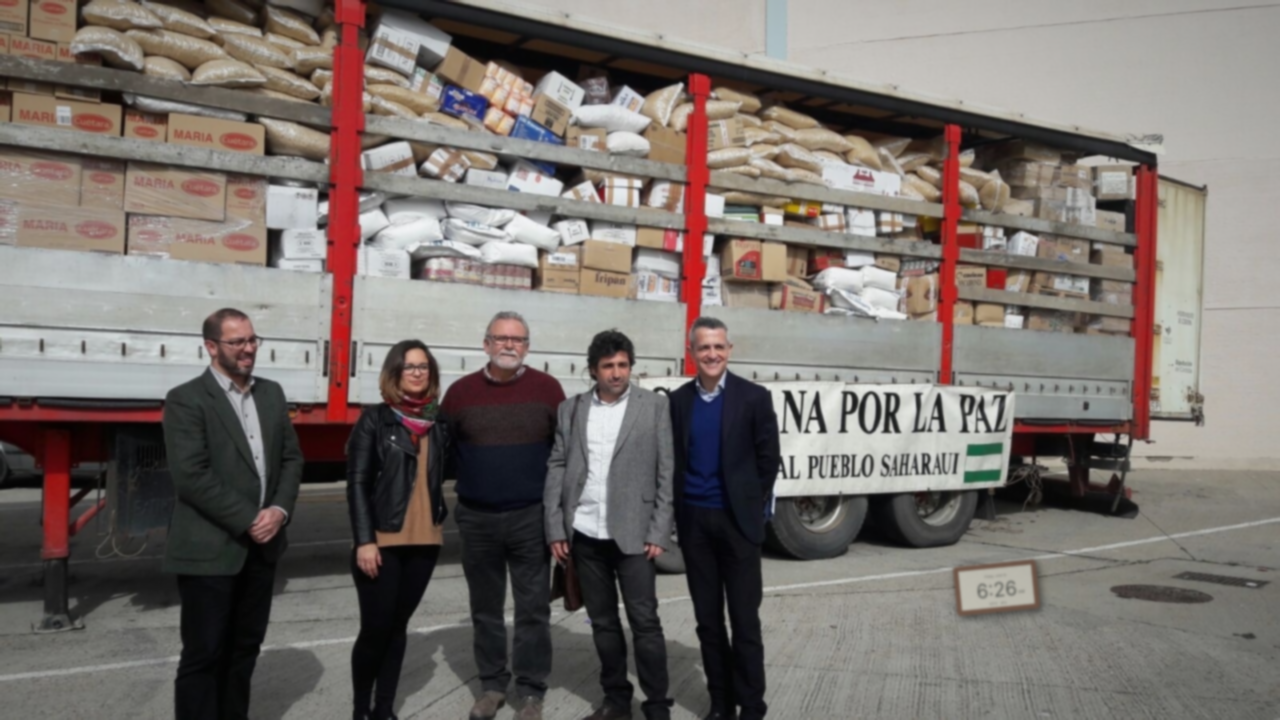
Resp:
**6:26**
